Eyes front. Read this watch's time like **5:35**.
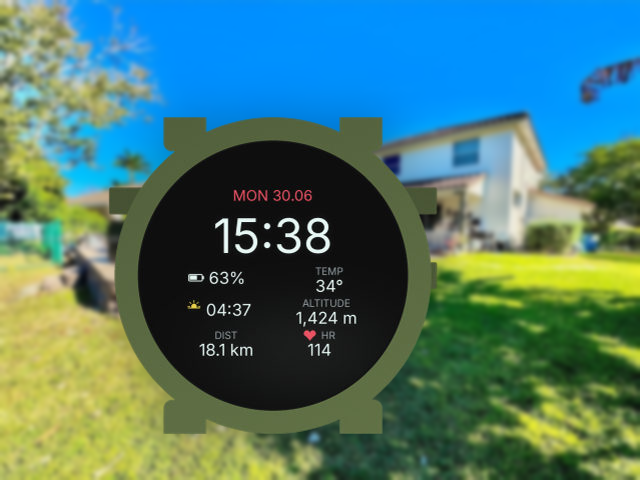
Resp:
**15:38**
